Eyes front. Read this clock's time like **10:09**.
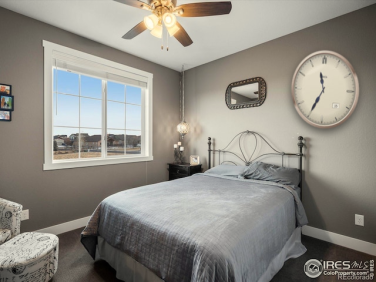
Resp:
**11:35**
